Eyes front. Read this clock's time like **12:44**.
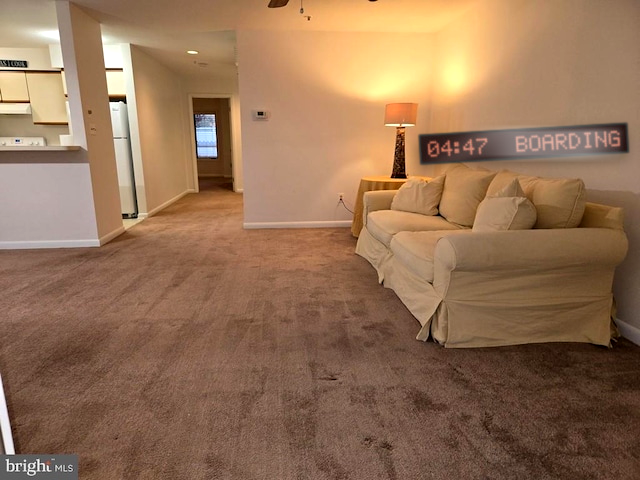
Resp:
**4:47**
